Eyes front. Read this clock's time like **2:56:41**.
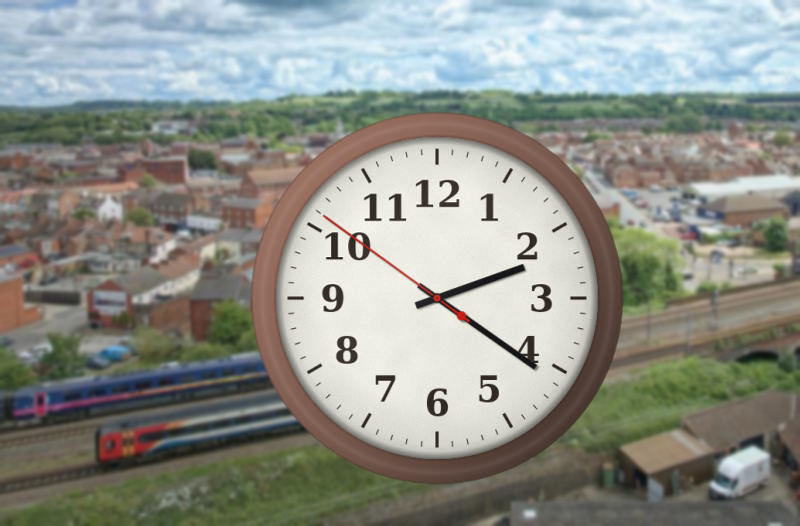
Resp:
**2:20:51**
